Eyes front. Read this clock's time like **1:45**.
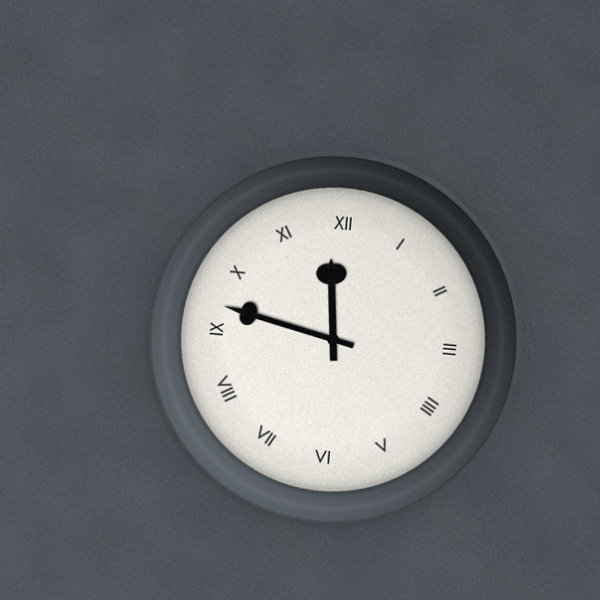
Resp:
**11:47**
